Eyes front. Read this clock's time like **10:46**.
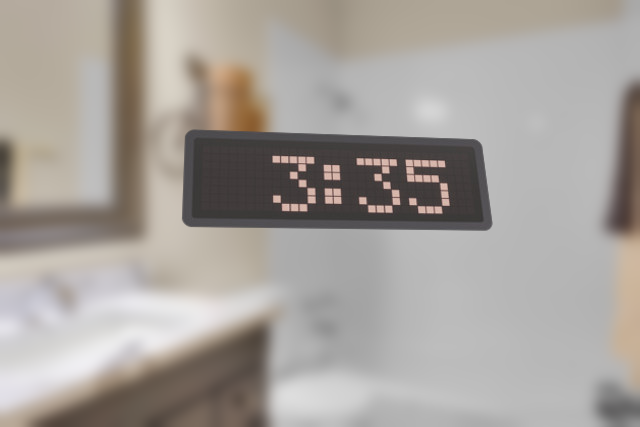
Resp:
**3:35**
